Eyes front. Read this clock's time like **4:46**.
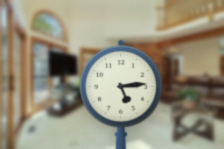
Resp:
**5:14**
